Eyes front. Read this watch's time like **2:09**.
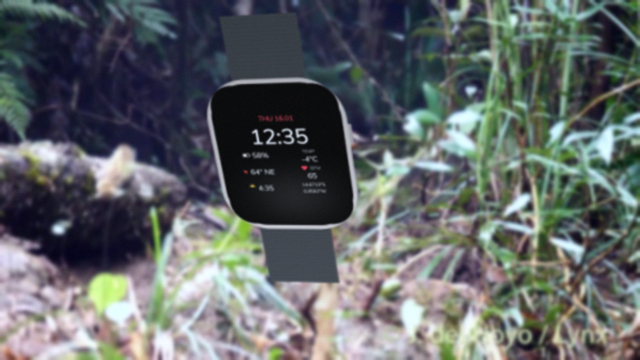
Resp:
**12:35**
